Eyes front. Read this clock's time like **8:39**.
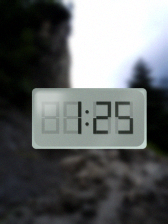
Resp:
**1:25**
